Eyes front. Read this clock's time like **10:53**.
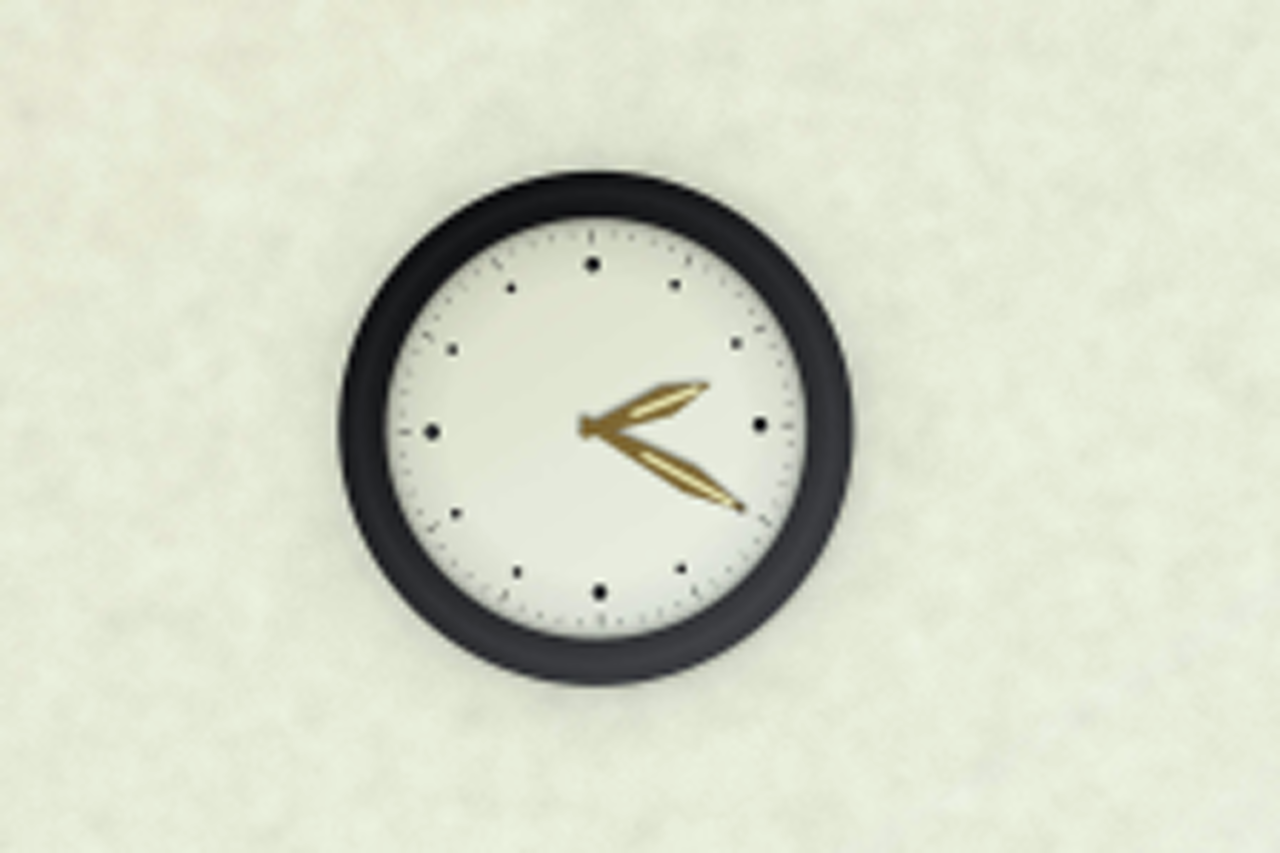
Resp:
**2:20**
